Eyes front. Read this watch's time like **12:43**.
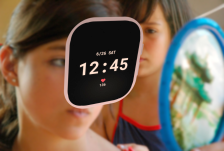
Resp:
**12:45**
